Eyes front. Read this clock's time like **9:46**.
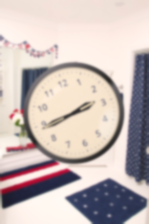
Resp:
**2:44**
